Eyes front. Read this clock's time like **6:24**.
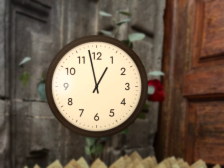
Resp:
**12:58**
